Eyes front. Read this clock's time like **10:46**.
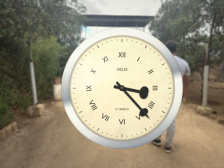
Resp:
**3:23**
